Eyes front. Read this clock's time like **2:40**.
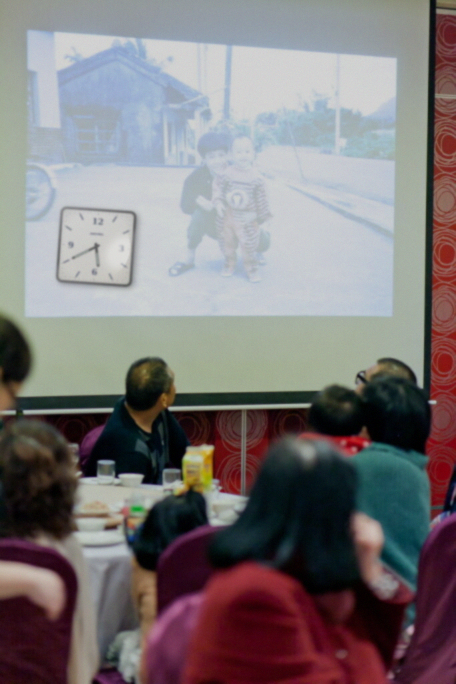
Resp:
**5:40**
